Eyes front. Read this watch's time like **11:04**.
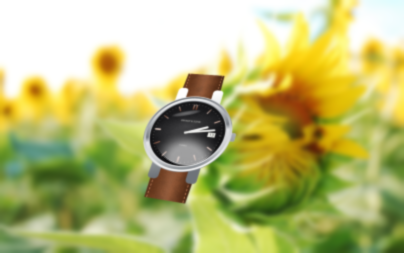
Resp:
**2:13**
